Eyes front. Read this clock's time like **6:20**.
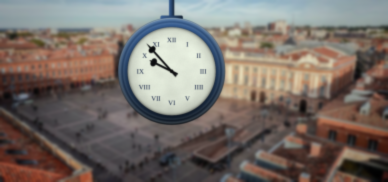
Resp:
**9:53**
